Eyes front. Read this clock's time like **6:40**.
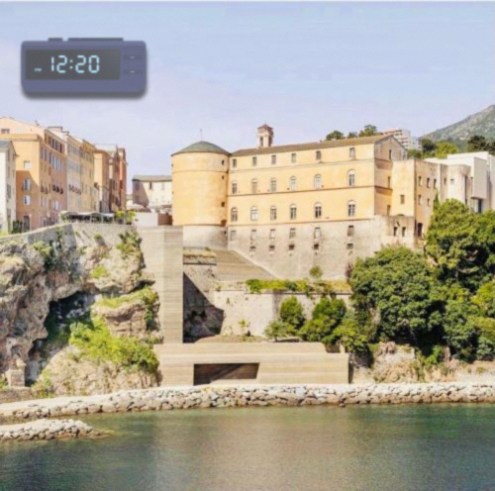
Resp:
**12:20**
